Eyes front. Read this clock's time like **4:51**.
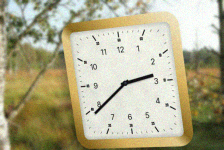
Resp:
**2:39**
